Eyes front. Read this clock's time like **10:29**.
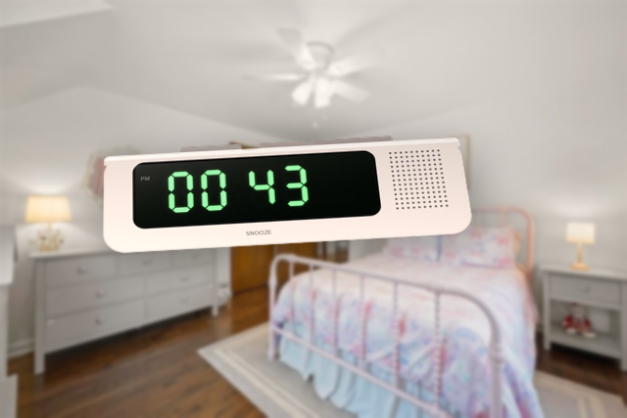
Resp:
**0:43**
